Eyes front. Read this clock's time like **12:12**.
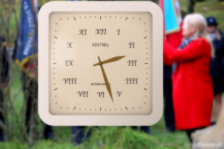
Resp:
**2:27**
